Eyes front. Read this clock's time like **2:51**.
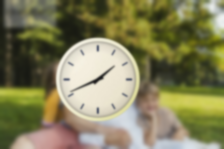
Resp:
**1:41**
